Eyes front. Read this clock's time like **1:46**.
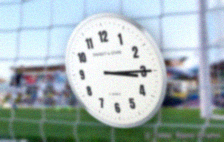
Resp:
**3:15**
